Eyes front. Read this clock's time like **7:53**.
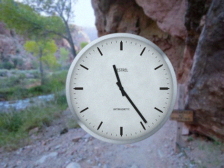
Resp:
**11:24**
